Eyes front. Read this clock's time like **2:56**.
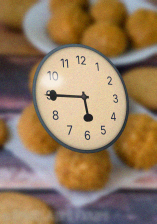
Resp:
**5:45**
